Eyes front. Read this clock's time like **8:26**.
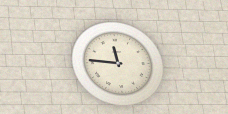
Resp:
**11:46**
